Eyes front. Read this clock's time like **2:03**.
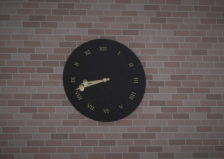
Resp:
**8:42**
